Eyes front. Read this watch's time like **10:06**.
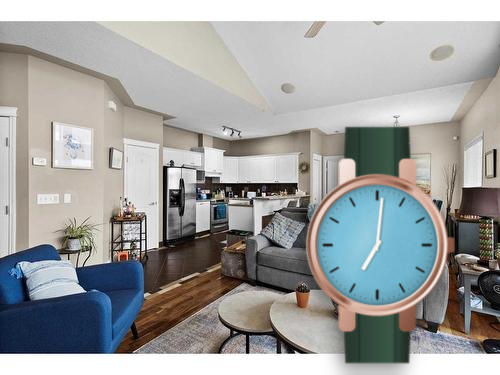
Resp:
**7:01**
